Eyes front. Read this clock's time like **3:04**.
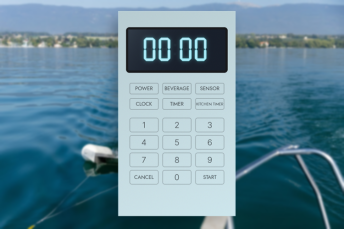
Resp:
**0:00**
